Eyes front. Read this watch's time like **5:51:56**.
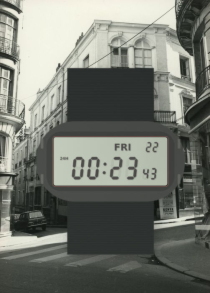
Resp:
**0:23:43**
